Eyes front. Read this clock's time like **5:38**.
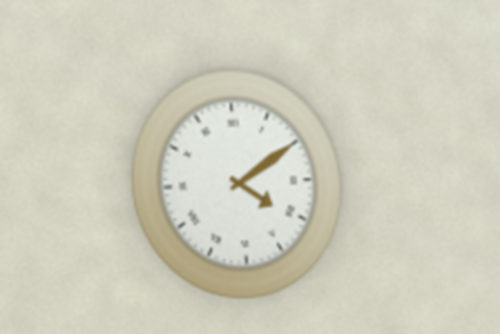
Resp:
**4:10**
